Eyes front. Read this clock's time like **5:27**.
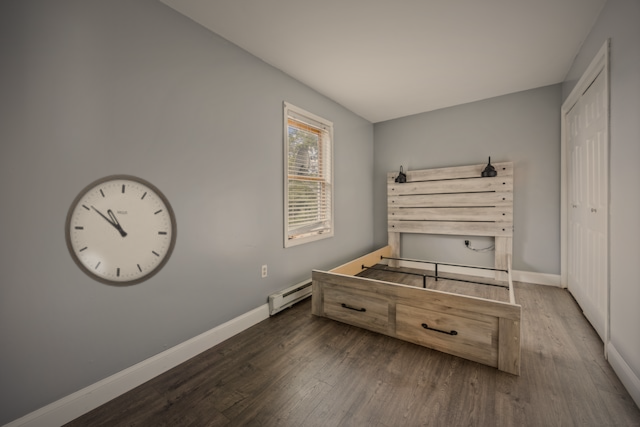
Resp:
**10:51**
